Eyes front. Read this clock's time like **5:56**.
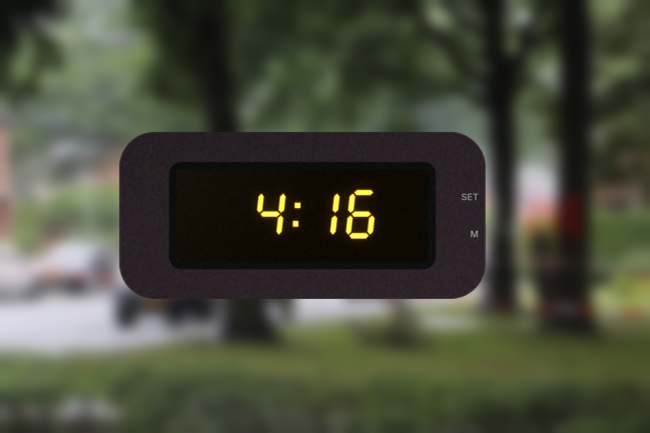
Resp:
**4:16**
